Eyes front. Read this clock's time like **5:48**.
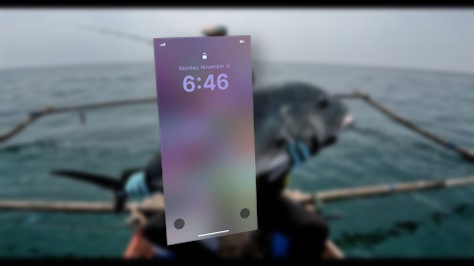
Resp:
**6:46**
